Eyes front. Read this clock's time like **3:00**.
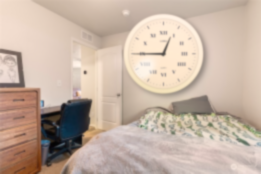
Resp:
**12:45**
